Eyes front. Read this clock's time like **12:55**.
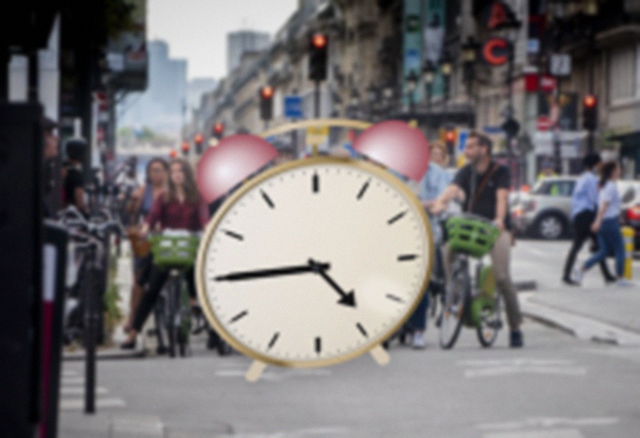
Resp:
**4:45**
